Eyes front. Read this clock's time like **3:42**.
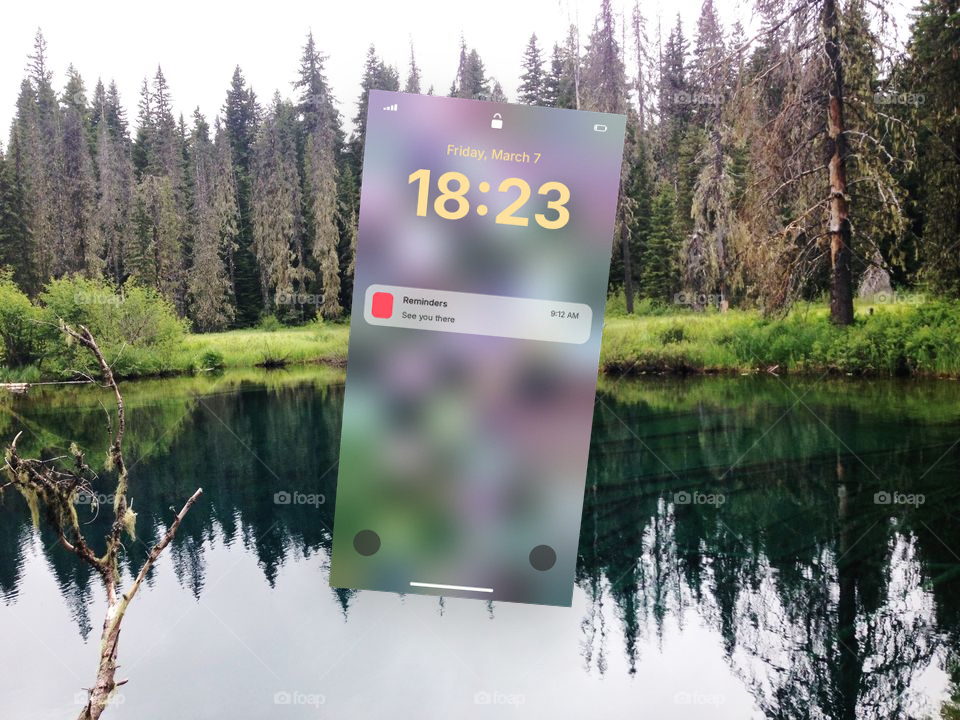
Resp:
**18:23**
